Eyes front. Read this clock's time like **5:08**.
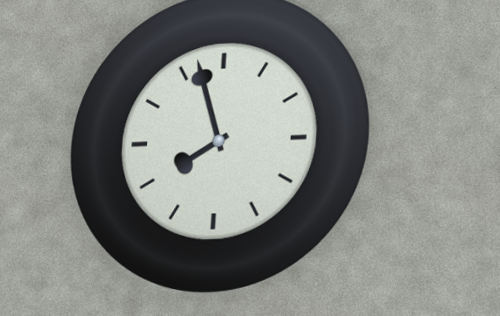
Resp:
**7:57**
